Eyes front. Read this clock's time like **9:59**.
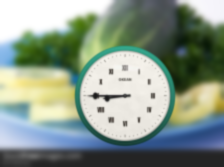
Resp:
**8:45**
